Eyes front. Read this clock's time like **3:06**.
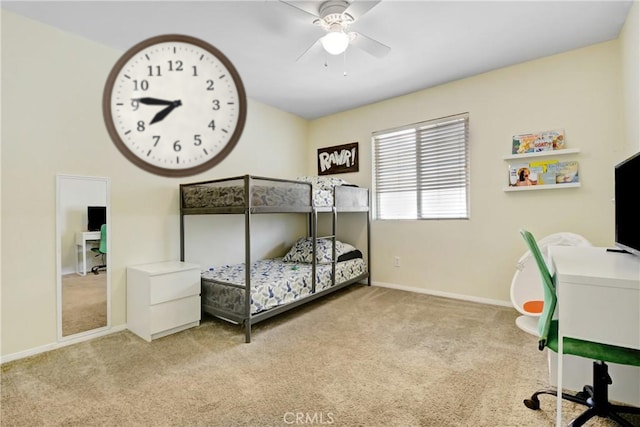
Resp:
**7:46**
